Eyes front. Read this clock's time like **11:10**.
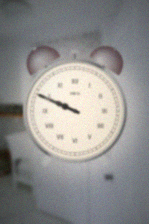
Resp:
**9:49**
